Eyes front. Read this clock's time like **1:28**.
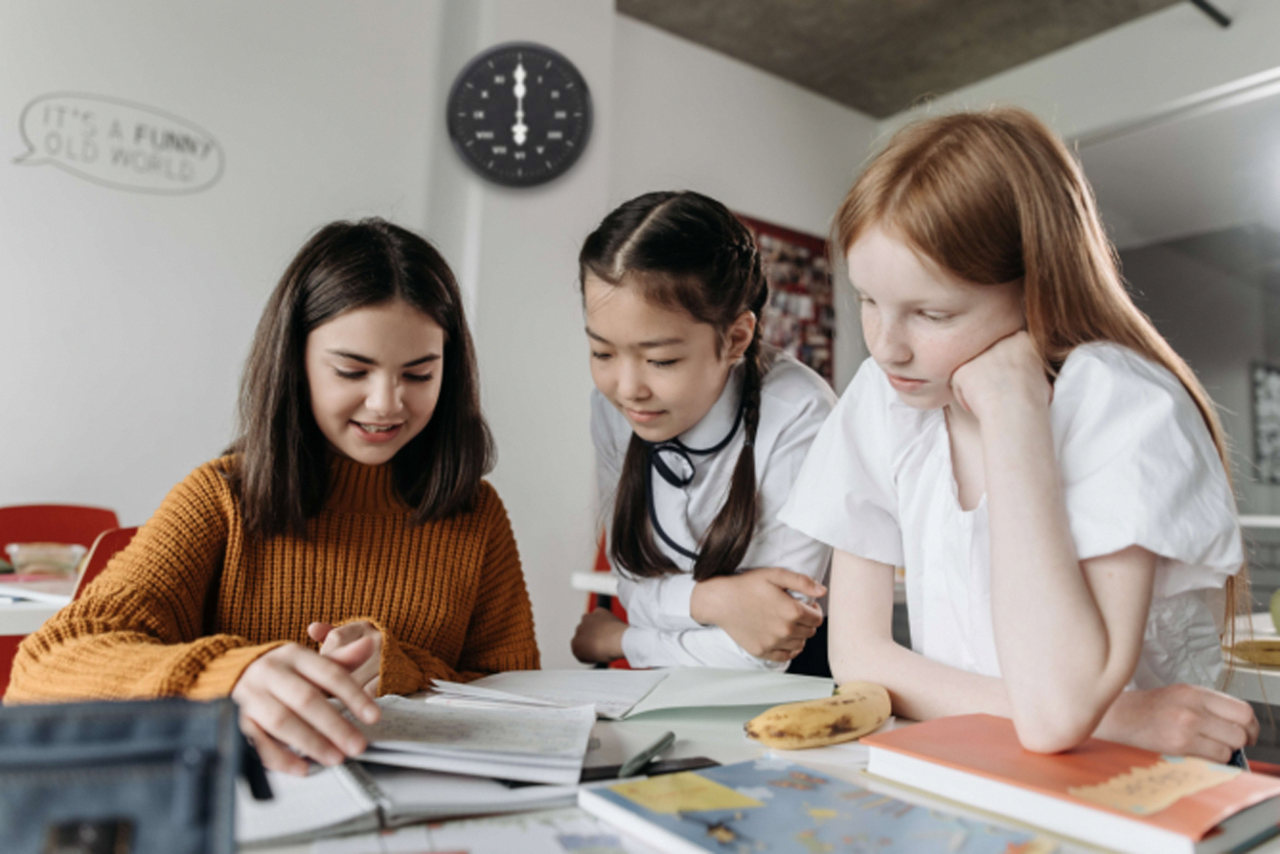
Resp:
**6:00**
